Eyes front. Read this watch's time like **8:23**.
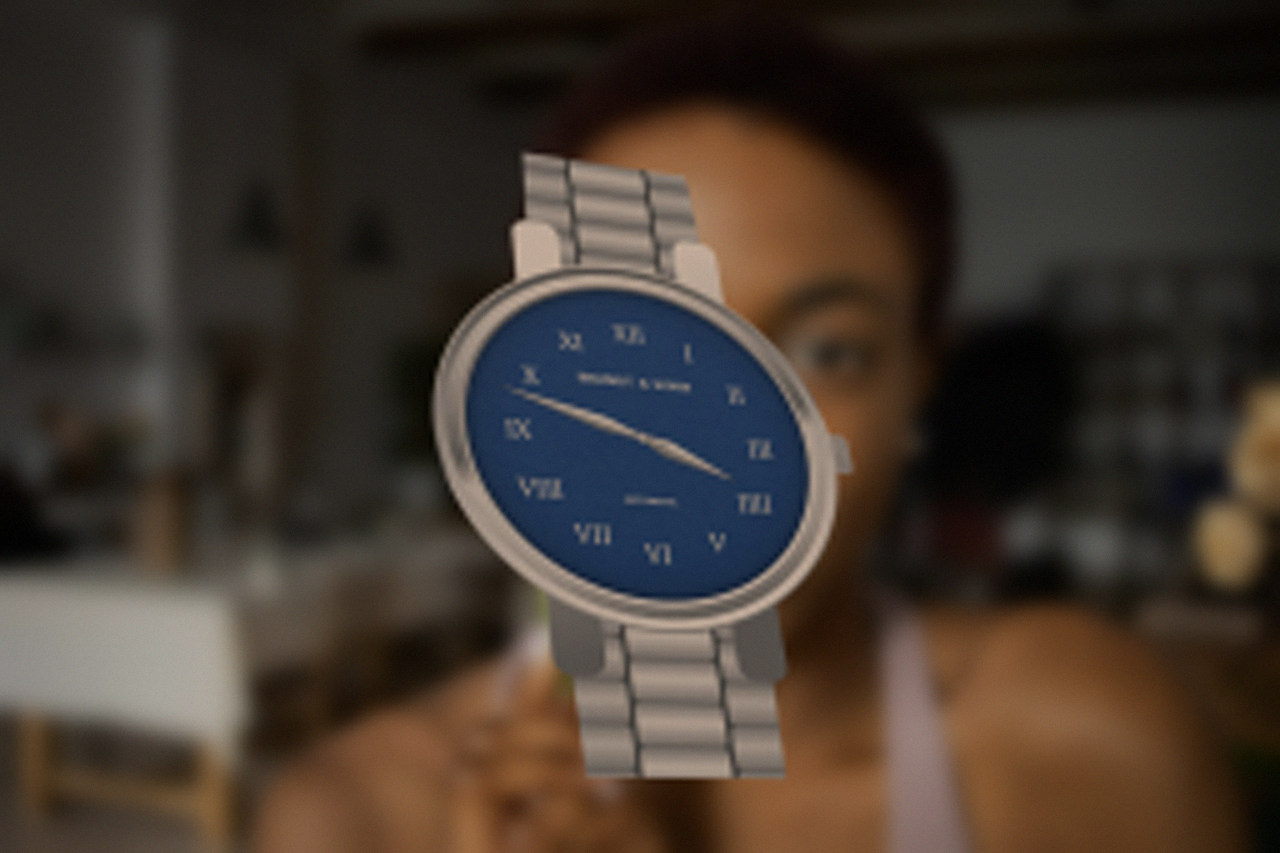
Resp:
**3:48**
